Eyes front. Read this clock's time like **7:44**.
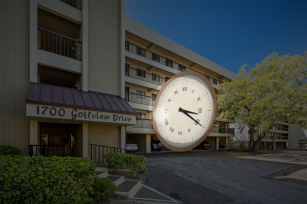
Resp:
**3:20**
